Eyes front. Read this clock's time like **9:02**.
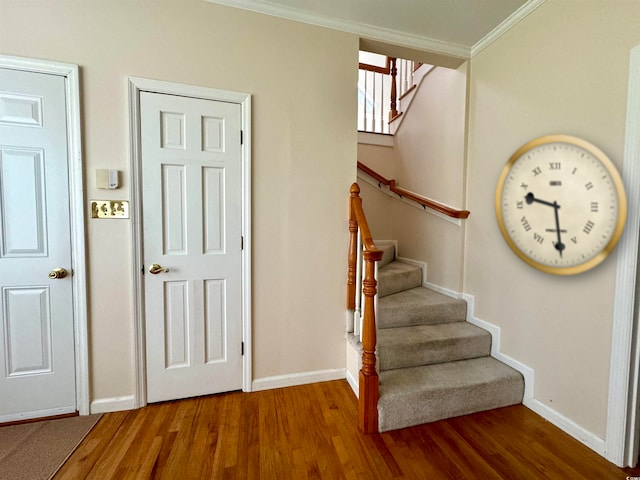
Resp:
**9:29**
